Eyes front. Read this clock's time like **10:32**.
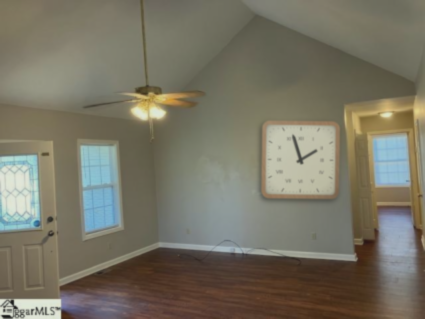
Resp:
**1:57**
